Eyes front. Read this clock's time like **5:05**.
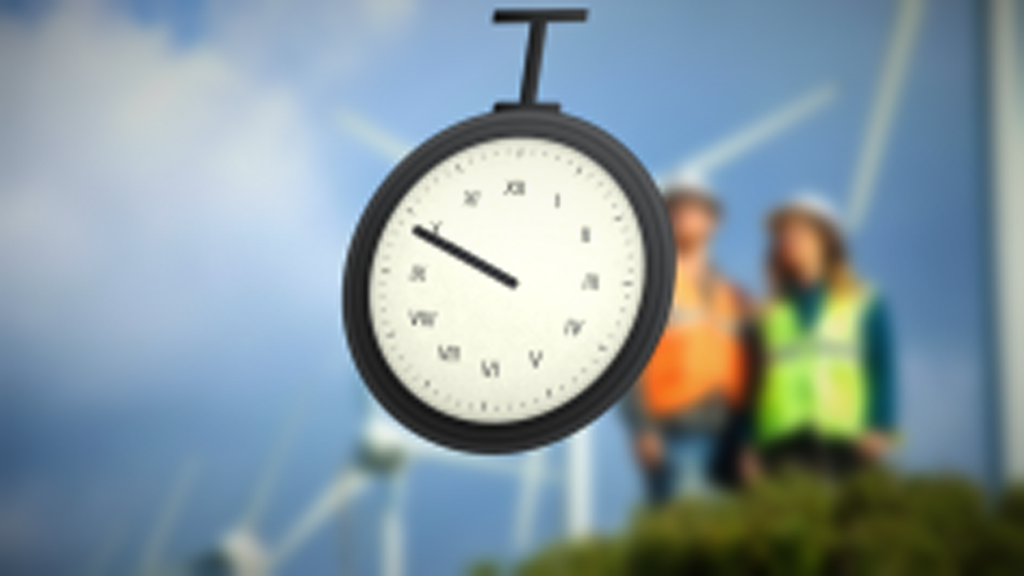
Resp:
**9:49**
